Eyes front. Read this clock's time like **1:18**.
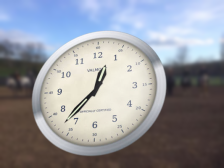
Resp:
**12:37**
